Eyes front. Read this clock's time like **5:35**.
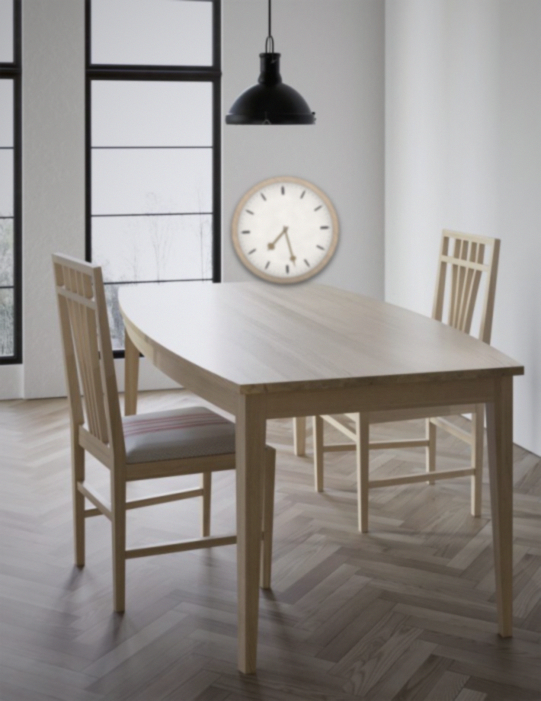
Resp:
**7:28**
